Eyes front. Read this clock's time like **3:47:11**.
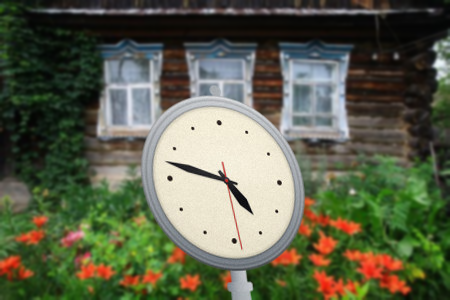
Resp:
**4:47:29**
